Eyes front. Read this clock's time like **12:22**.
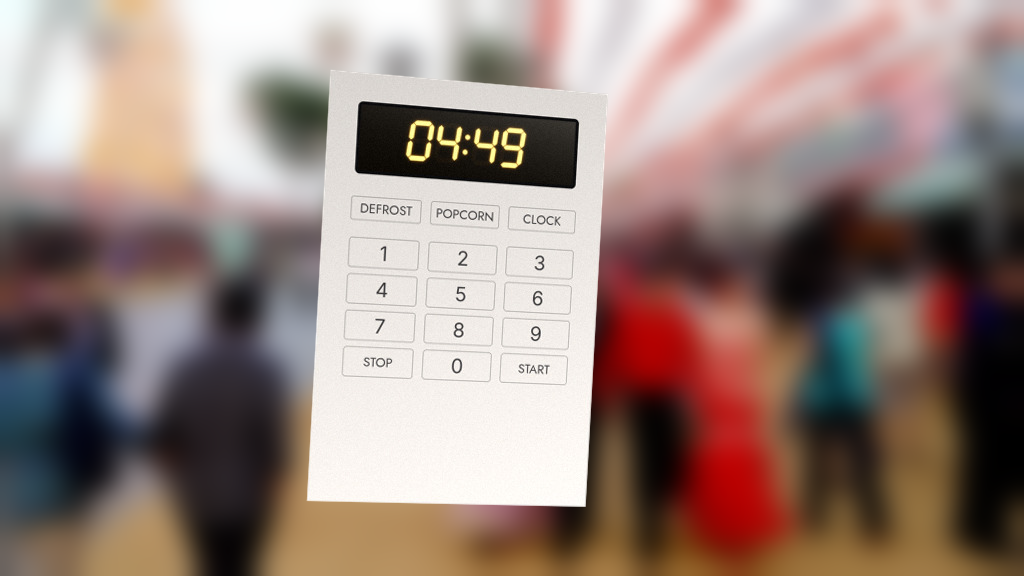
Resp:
**4:49**
